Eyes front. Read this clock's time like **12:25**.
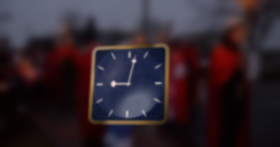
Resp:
**9:02**
